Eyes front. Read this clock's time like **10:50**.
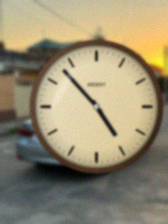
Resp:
**4:53**
